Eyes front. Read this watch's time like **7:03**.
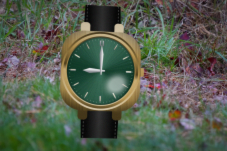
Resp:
**9:00**
